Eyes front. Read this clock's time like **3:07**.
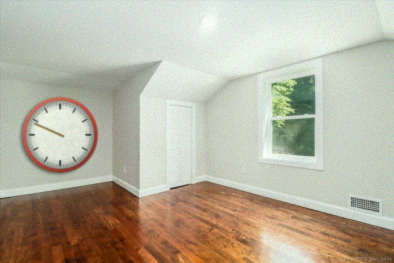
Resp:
**9:49**
